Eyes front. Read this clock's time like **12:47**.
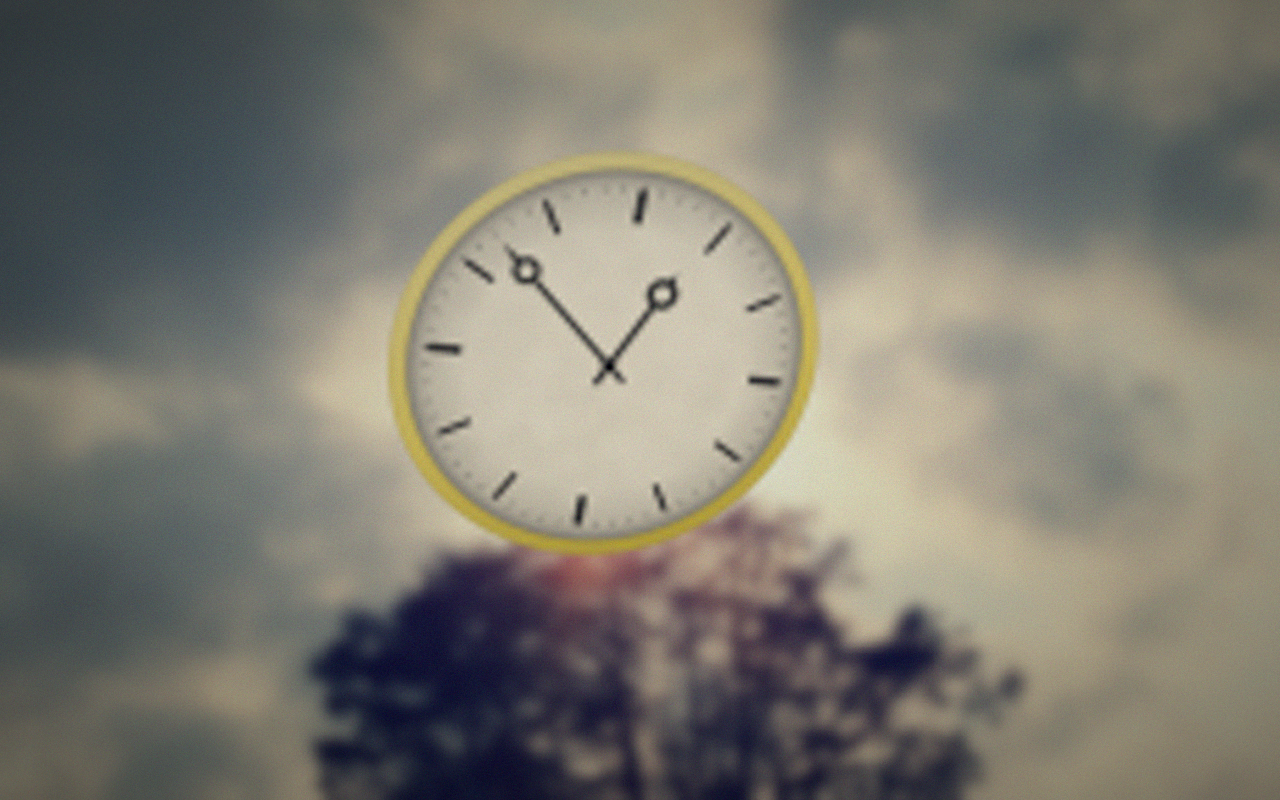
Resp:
**12:52**
